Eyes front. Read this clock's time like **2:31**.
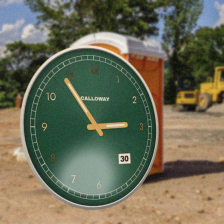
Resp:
**2:54**
